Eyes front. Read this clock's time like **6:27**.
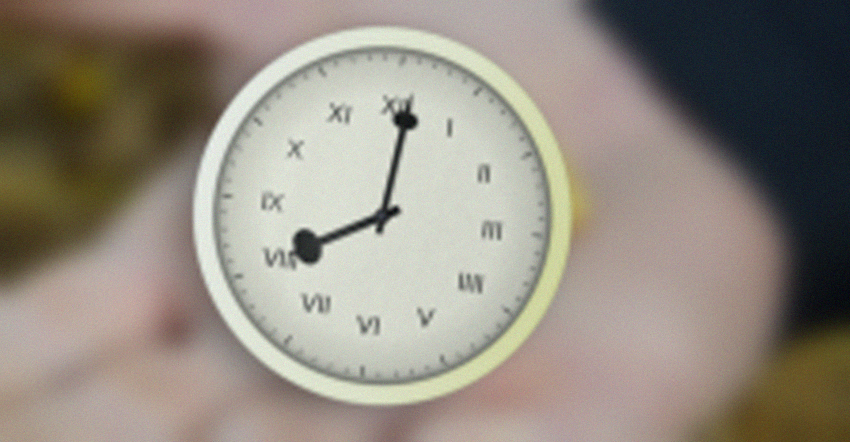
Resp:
**8:01**
